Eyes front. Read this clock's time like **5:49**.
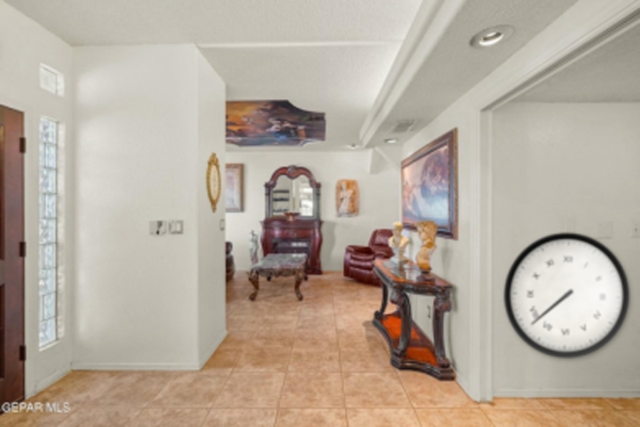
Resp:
**7:38**
